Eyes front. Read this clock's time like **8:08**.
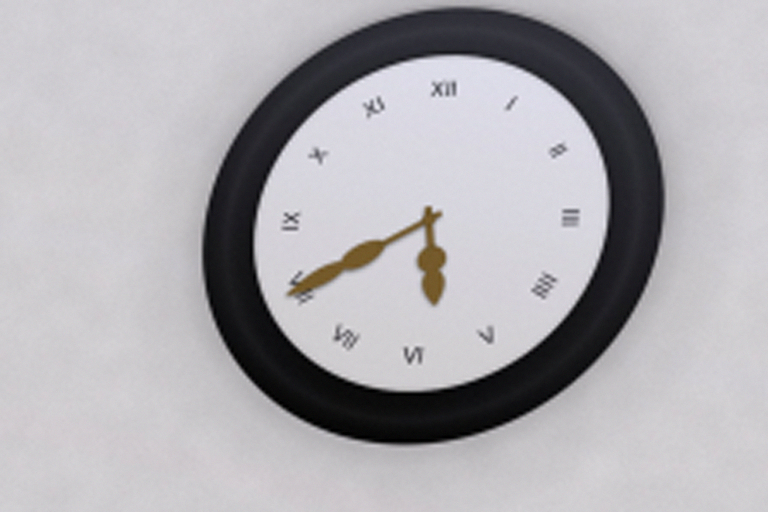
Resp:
**5:40**
